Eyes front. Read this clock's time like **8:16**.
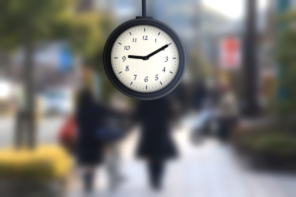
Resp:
**9:10**
